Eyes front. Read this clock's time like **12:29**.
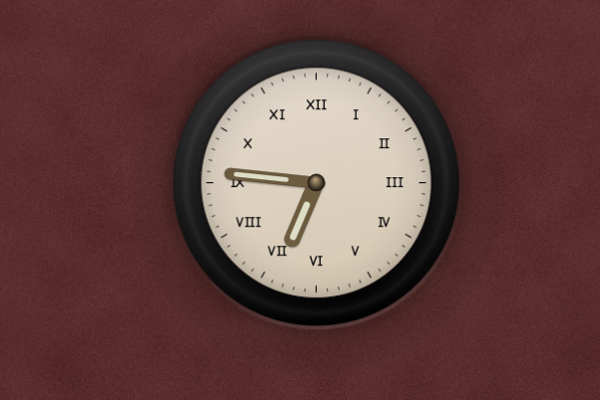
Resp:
**6:46**
